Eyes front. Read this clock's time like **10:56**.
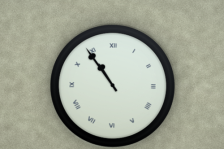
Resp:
**10:54**
